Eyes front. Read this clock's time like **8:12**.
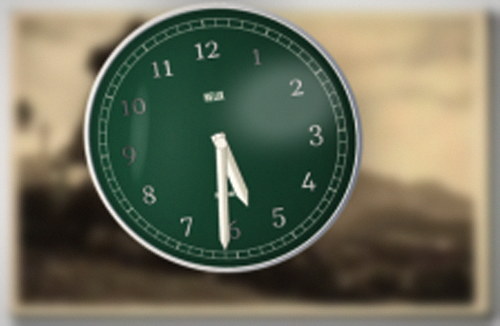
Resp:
**5:31**
